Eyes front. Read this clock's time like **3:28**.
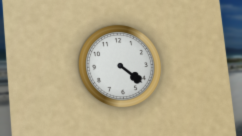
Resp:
**4:22**
